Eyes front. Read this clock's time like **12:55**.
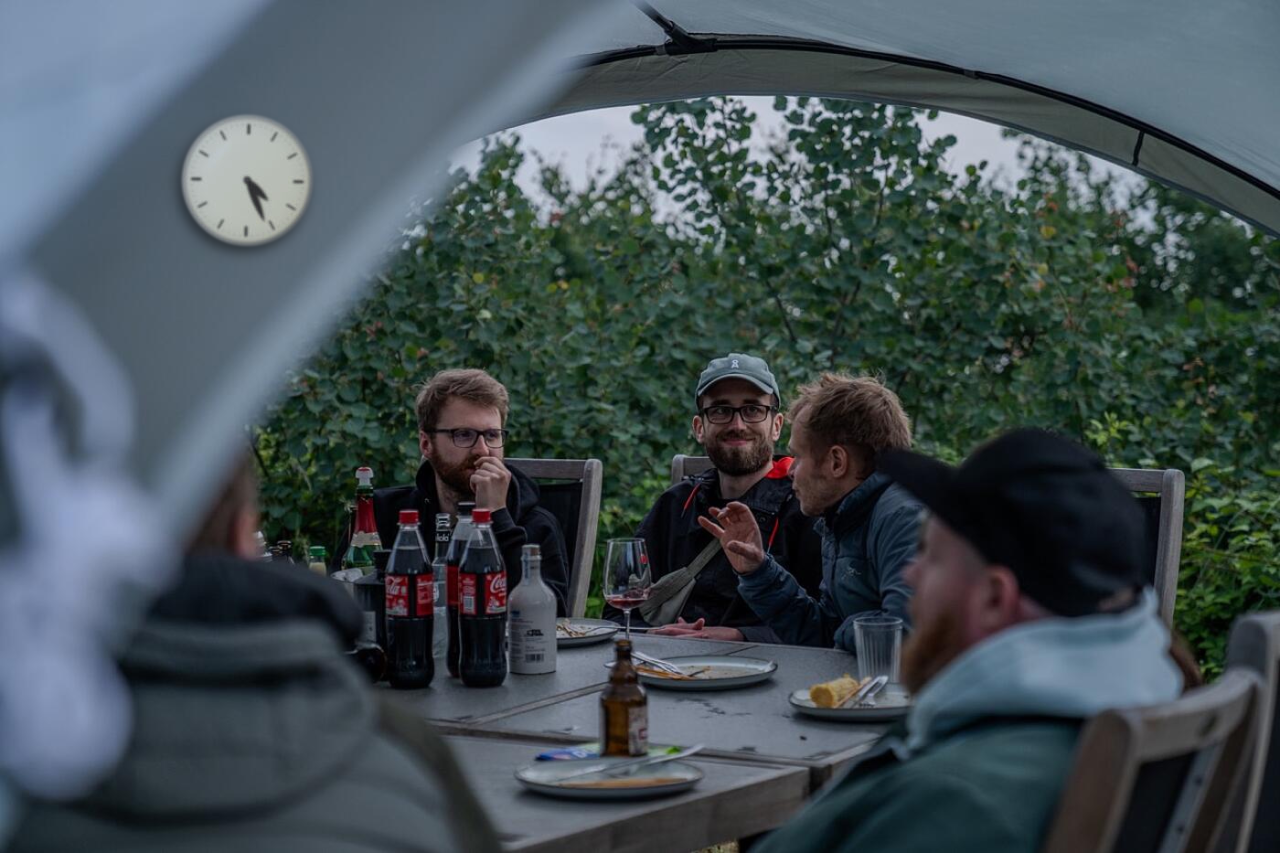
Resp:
**4:26**
